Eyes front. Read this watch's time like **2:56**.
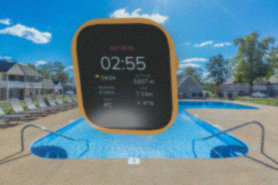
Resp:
**2:55**
